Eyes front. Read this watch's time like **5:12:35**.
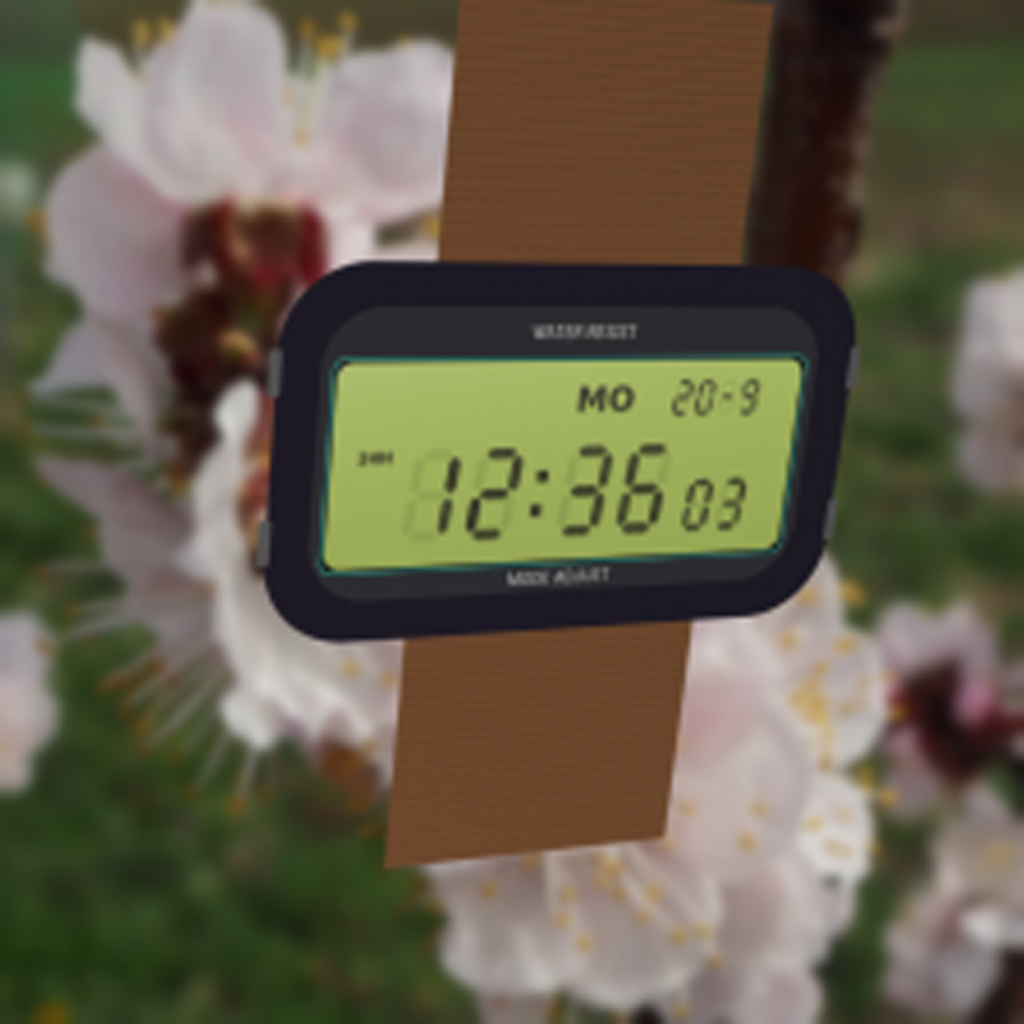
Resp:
**12:36:03**
